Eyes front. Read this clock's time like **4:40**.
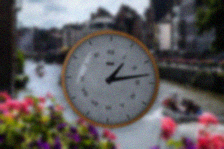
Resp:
**1:13**
